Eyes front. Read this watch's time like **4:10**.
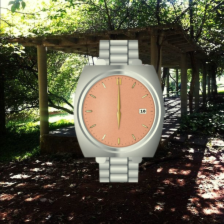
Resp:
**6:00**
